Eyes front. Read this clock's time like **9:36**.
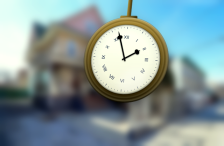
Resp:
**1:57**
